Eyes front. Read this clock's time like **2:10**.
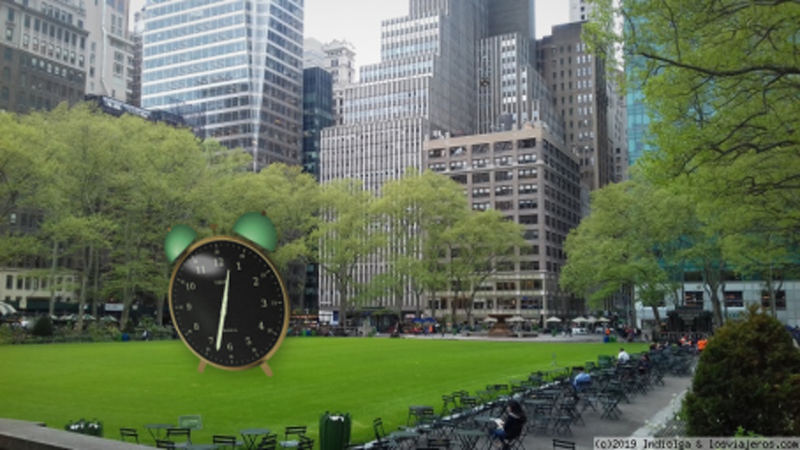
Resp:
**12:33**
